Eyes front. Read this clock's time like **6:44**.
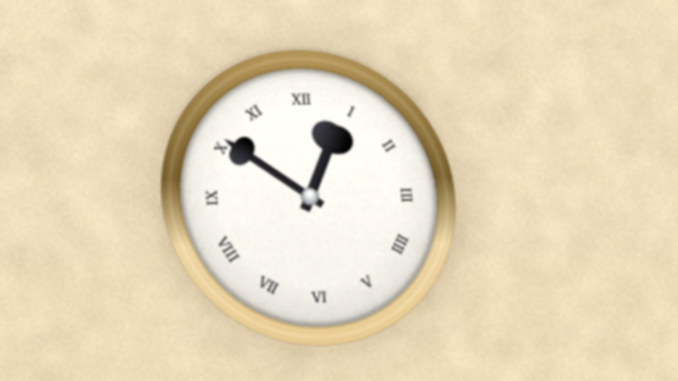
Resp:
**12:51**
